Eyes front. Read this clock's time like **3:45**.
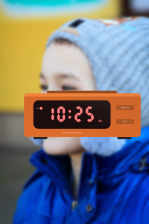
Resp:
**10:25**
